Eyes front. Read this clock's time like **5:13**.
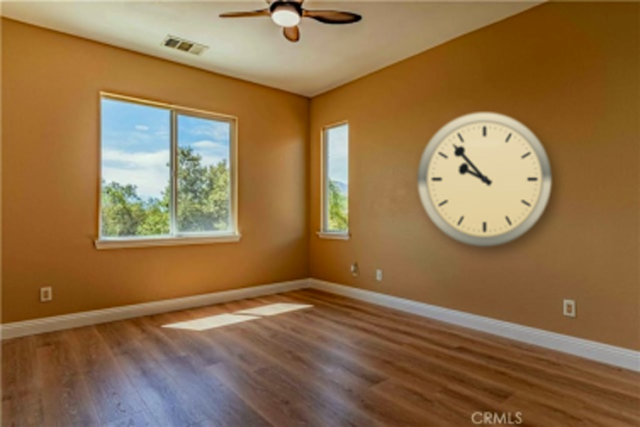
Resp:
**9:53**
